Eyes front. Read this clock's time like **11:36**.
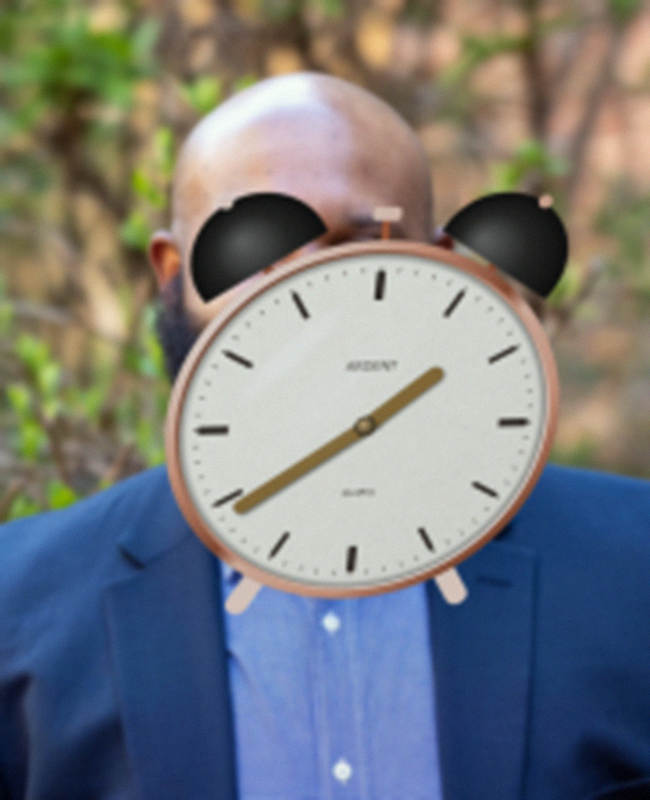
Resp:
**1:39**
